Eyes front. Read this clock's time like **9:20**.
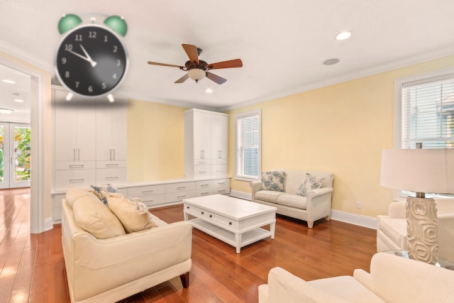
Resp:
**10:49**
